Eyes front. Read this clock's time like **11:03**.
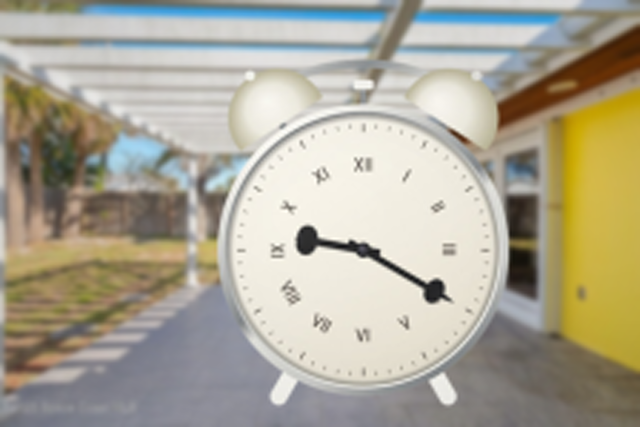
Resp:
**9:20**
